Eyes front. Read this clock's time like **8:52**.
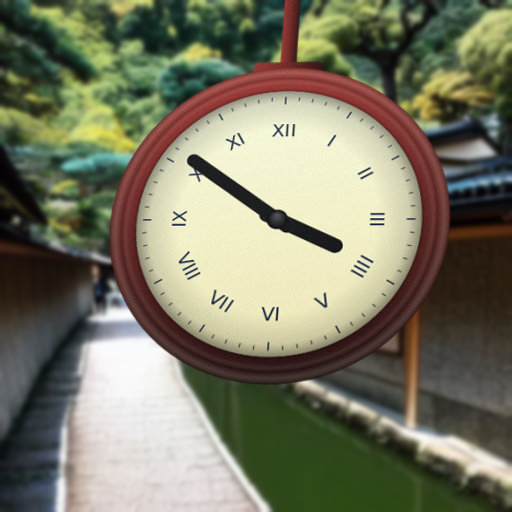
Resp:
**3:51**
